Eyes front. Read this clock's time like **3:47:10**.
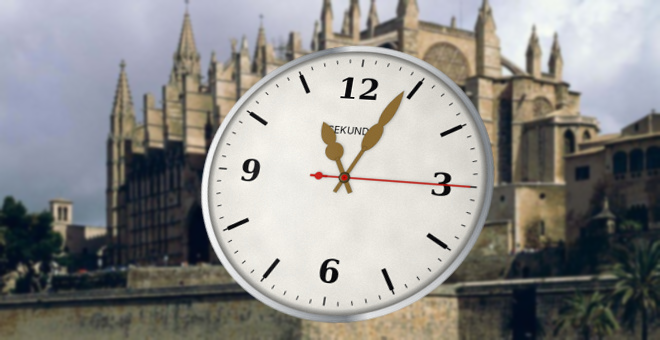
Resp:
**11:04:15**
